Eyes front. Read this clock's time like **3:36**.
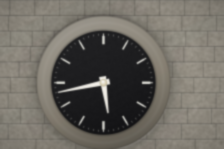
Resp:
**5:43**
